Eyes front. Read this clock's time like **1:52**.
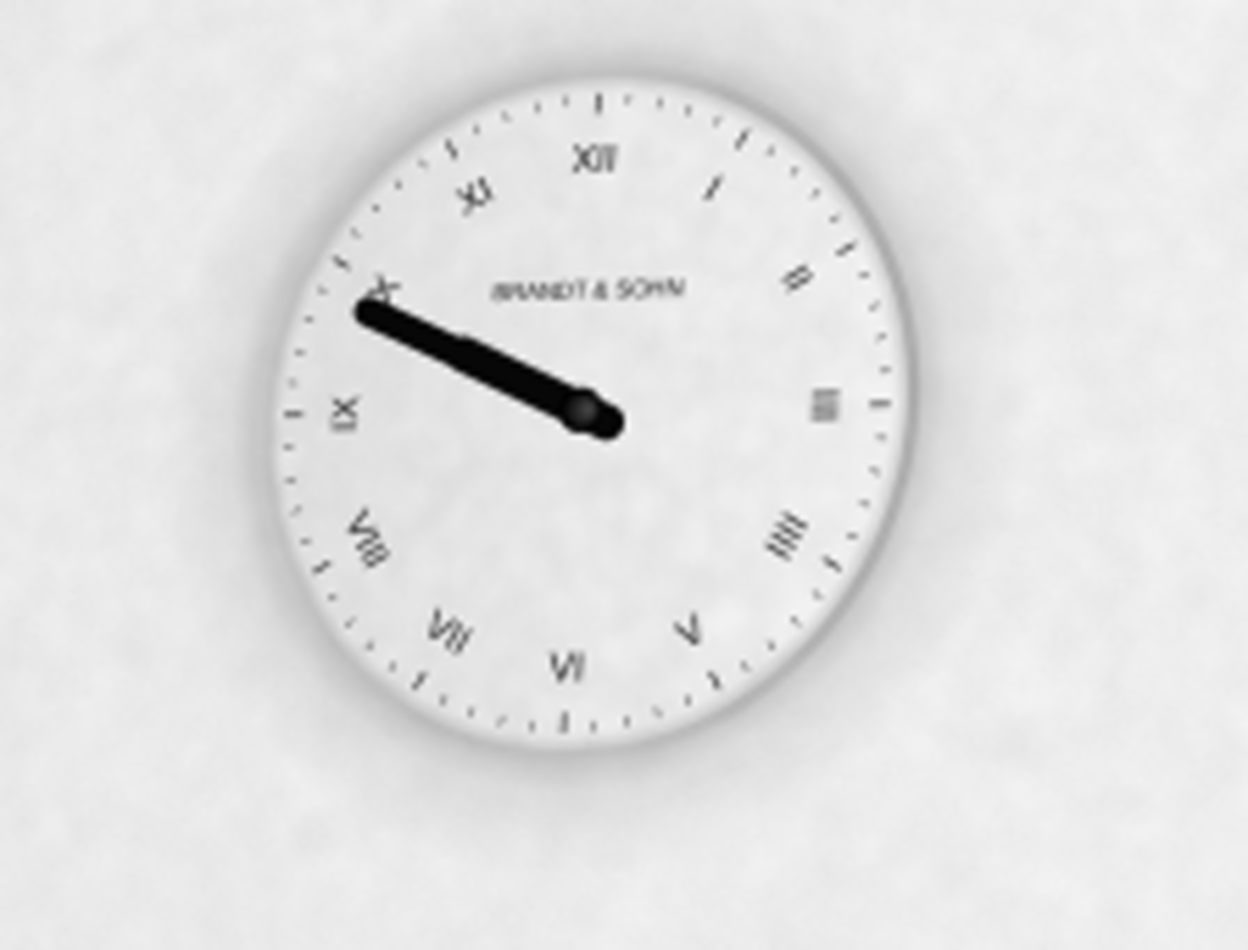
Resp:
**9:49**
